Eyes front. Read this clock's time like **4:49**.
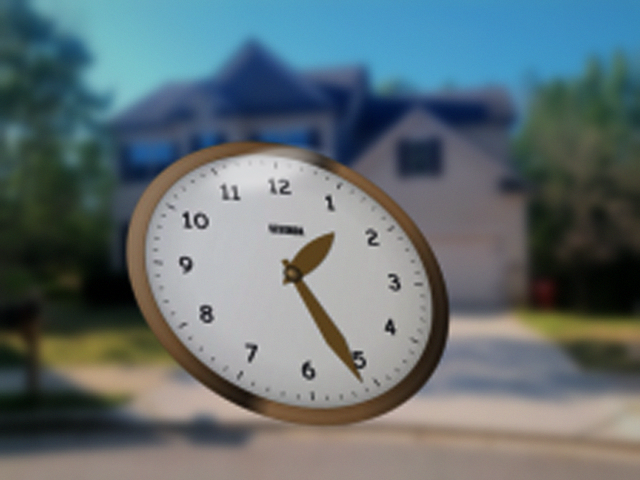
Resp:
**1:26**
